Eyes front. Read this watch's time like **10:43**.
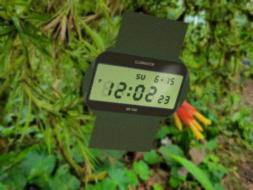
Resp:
**12:02**
